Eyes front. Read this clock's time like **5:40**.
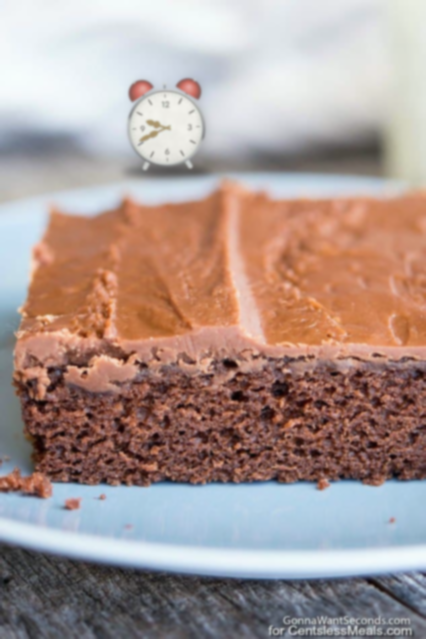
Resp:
**9:41**
